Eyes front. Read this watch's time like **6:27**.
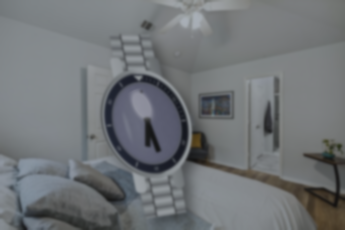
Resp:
**6:28**
